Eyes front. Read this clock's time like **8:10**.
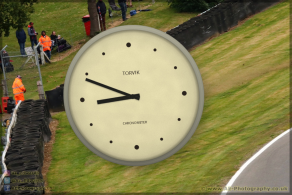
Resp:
**8:49**
